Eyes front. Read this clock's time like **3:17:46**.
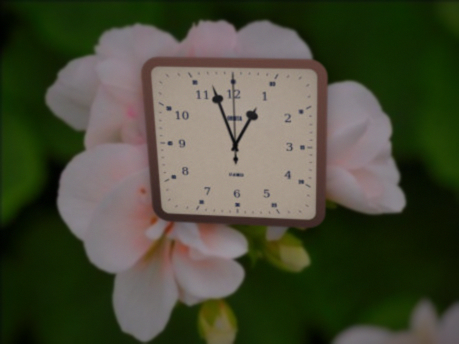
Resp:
**12:57:00**
